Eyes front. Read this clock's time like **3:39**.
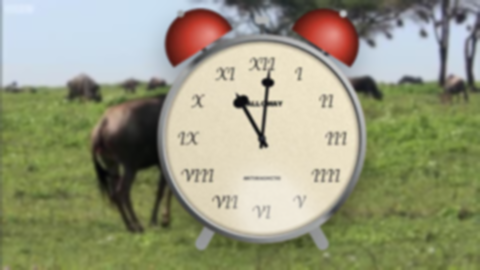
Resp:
**11:01**
